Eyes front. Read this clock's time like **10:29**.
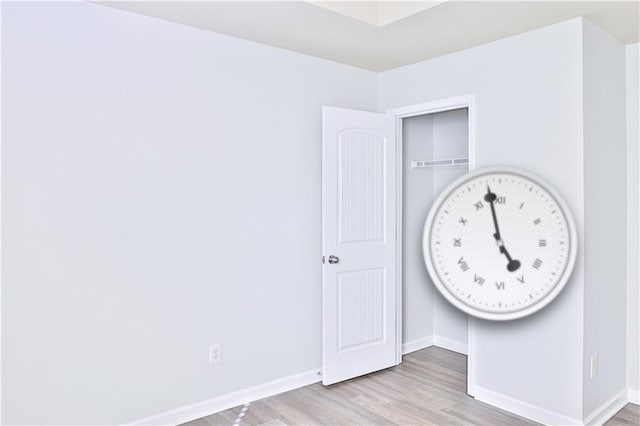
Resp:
**4:58**
